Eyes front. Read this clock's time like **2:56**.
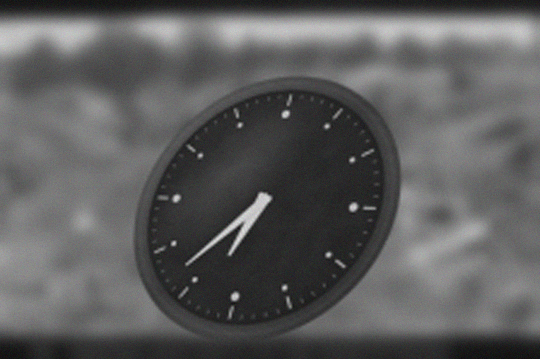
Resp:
**6:37**
